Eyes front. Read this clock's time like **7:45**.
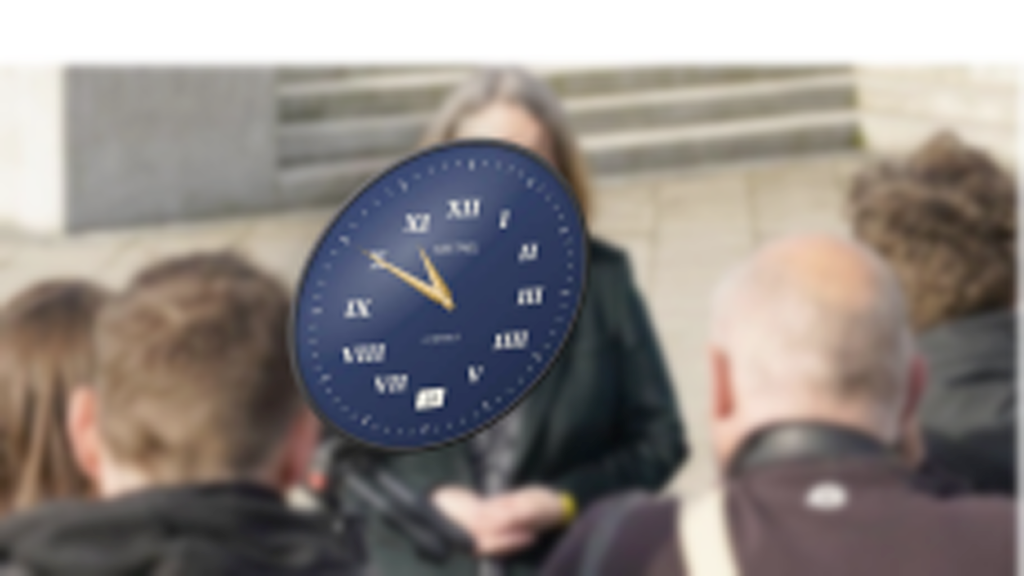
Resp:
**10:50**
